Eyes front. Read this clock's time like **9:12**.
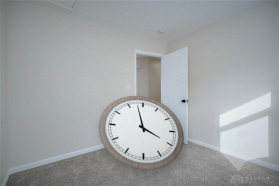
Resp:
**3:58**
